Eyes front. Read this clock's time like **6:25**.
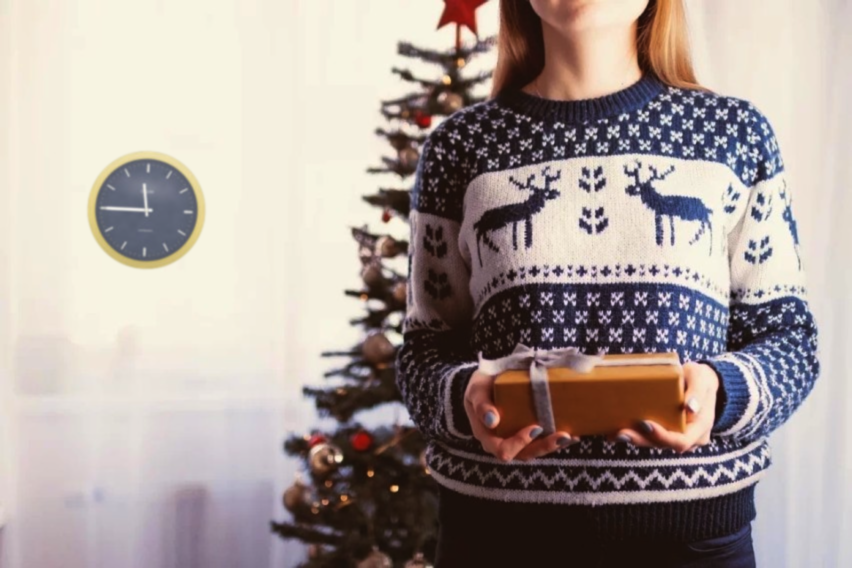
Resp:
**11:45**
